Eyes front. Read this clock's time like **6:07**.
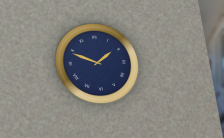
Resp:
**1:49**
